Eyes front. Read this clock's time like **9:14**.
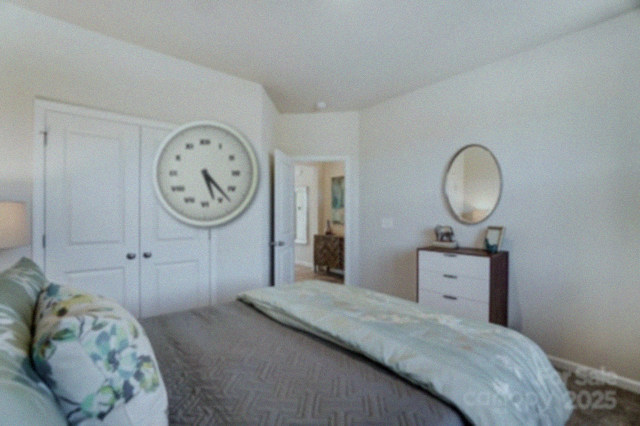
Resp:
**5:23**
